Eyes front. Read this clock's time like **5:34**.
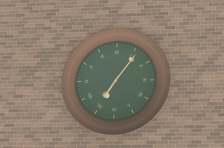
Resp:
**7:06**
